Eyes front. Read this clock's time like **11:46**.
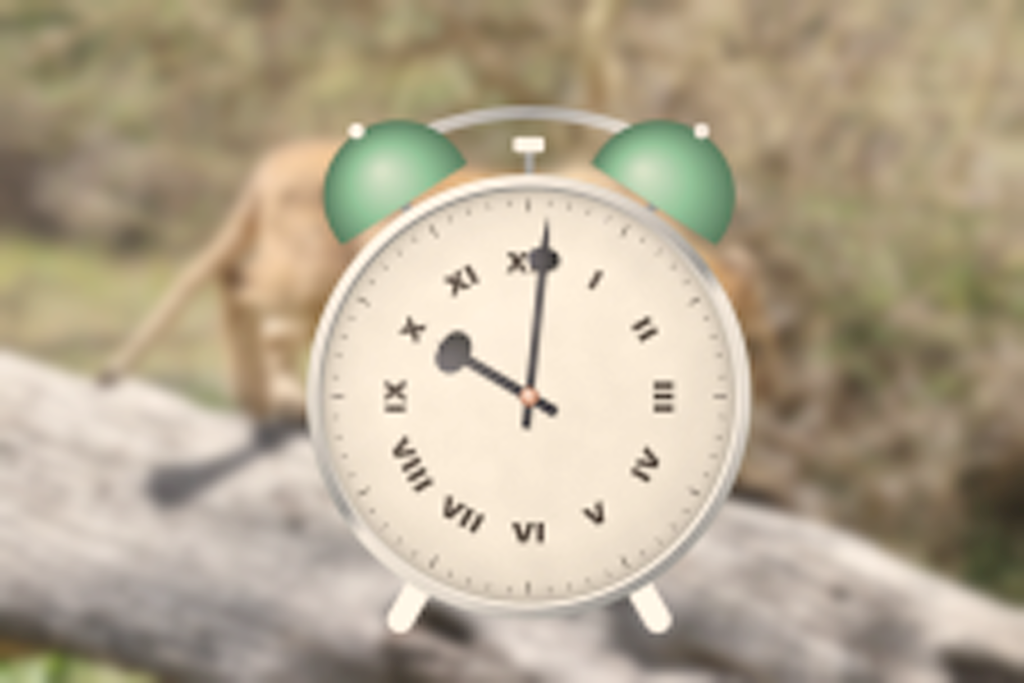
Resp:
**10:01**
